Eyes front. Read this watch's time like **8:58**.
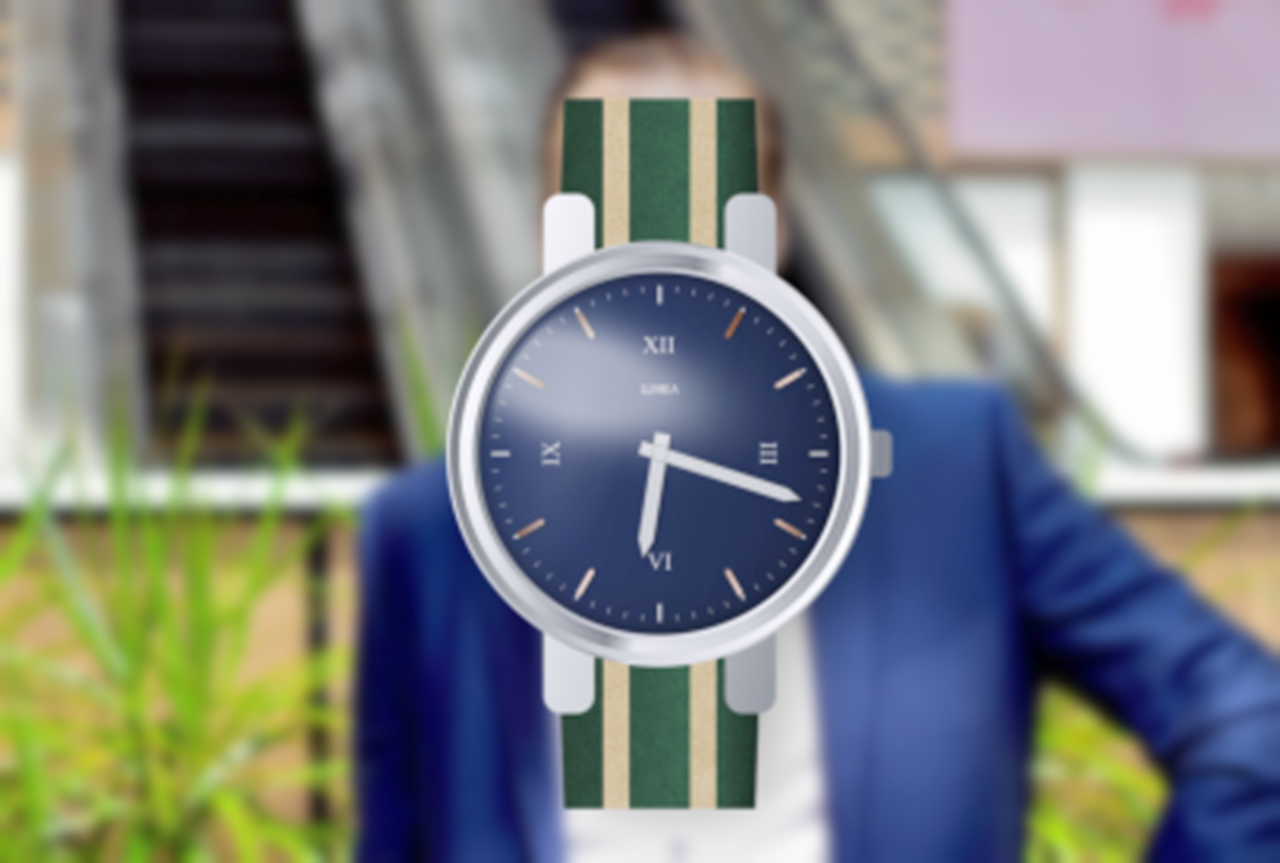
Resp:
**6:18**
